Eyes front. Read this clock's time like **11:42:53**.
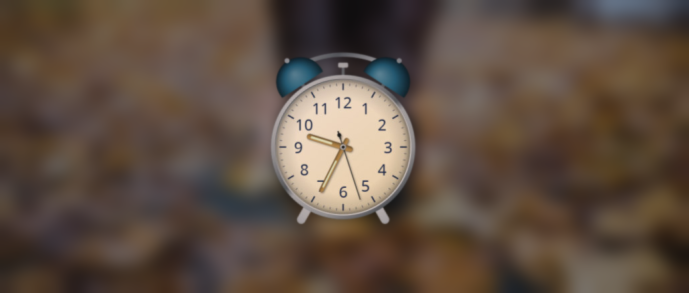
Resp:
**9:34:27**
